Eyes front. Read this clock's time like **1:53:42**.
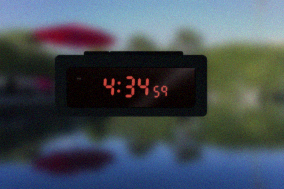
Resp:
**4:34:59**
